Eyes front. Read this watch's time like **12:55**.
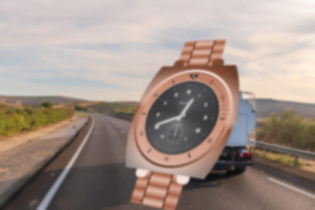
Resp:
**12:41**
